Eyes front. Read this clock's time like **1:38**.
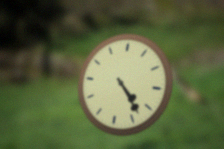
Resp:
**4:23**
